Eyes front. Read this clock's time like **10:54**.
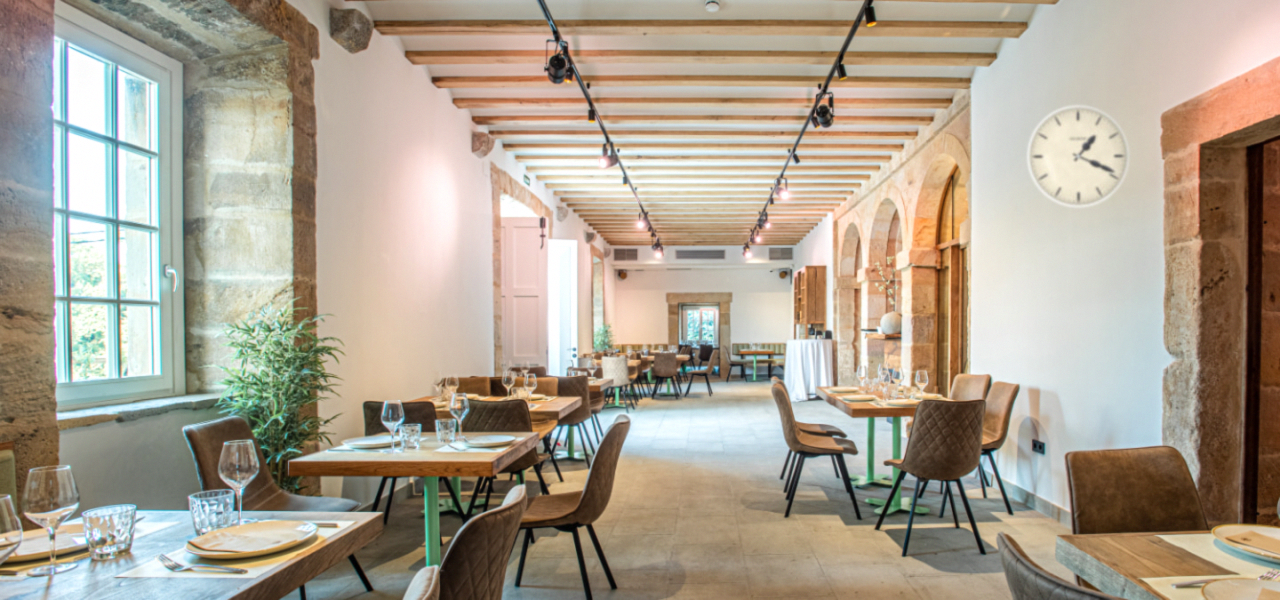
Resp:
**1:19**
